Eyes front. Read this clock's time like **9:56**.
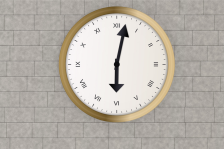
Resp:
**6:02**
